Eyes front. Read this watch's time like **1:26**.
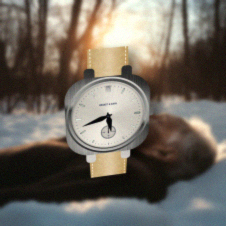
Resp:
**5:42**
